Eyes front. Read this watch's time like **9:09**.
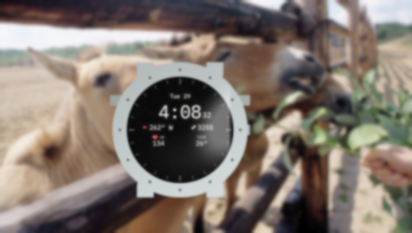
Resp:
**4:08**
